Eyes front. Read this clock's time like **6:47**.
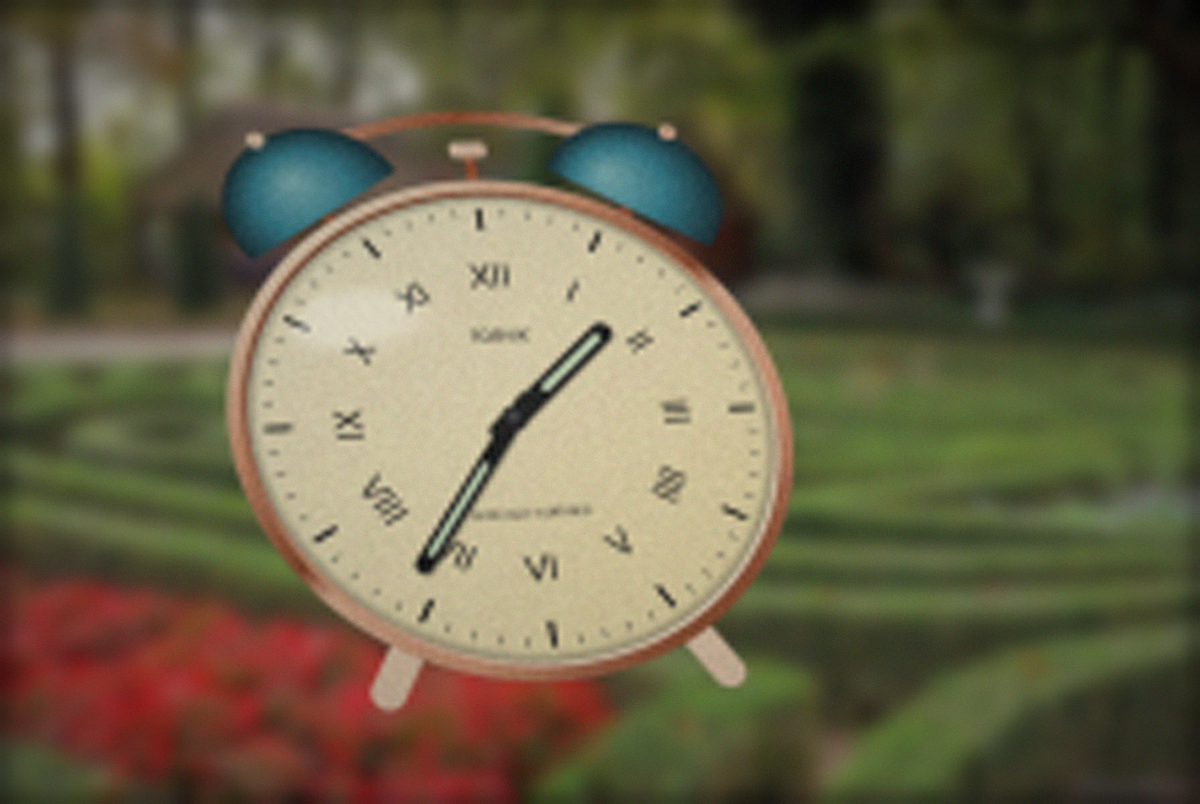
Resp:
**1:36**
